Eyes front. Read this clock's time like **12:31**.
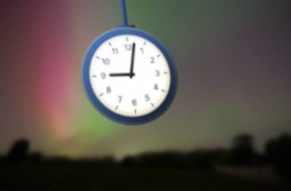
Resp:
**9:02**
